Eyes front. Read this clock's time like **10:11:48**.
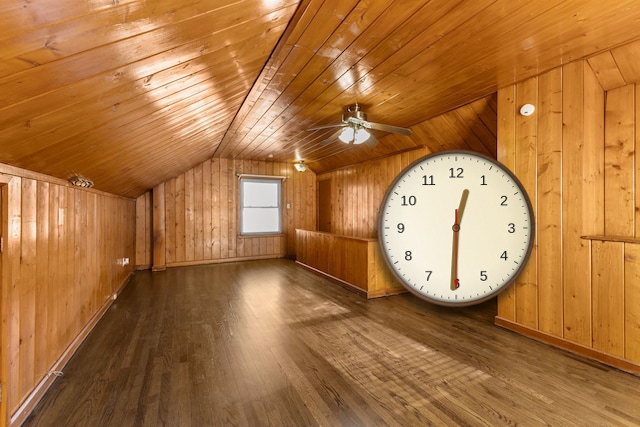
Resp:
**12:30:30**
